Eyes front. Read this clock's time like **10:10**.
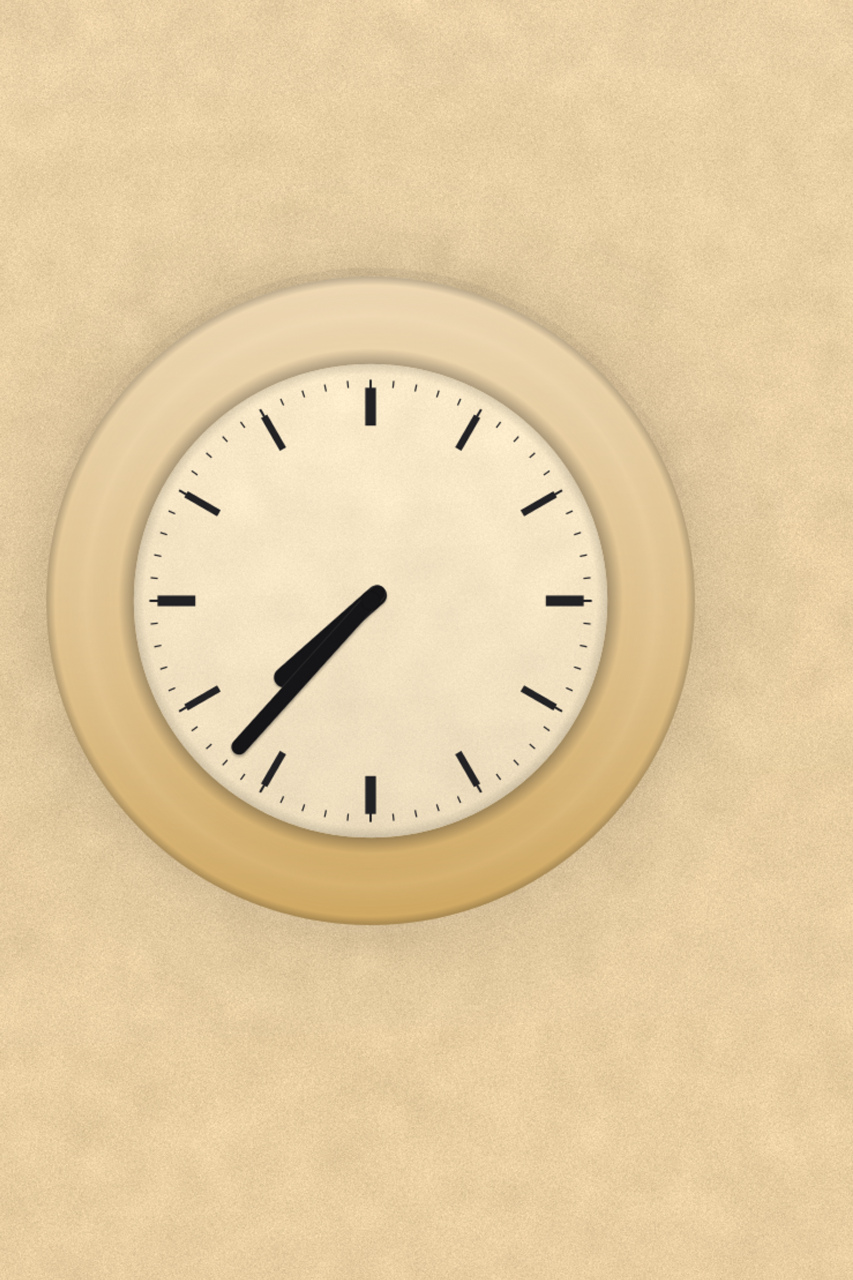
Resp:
**7:37**
